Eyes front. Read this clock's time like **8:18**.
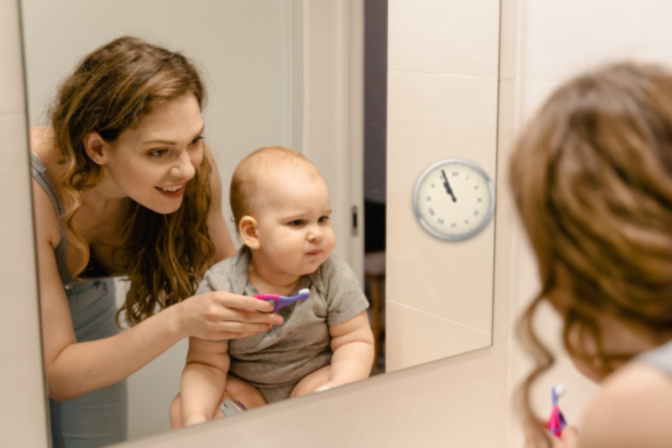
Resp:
**10:56**
